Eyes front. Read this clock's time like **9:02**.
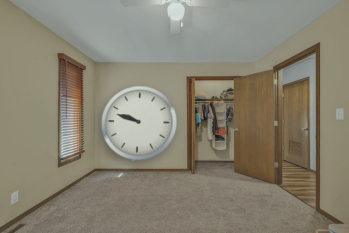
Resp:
**9:48**
